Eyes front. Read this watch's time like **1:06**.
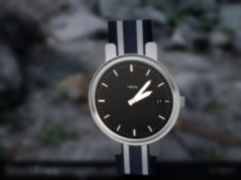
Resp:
**2:07**
